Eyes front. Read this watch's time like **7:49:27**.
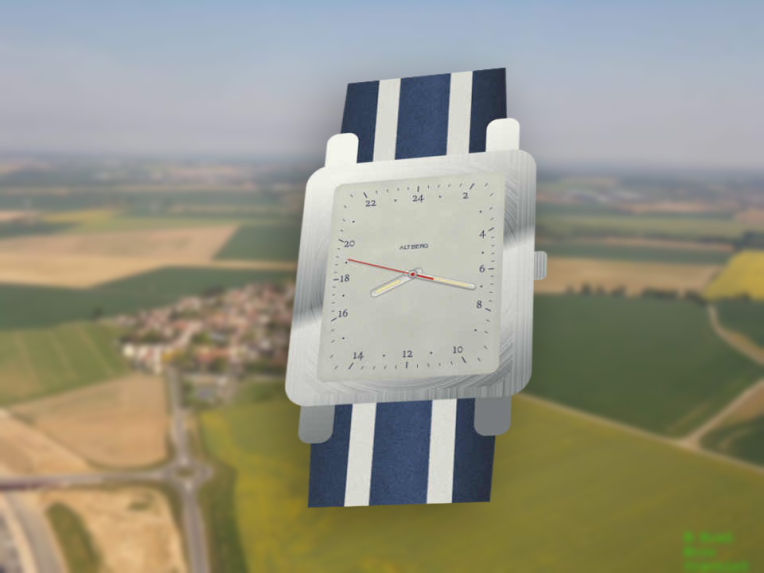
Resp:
**16:17:48**
